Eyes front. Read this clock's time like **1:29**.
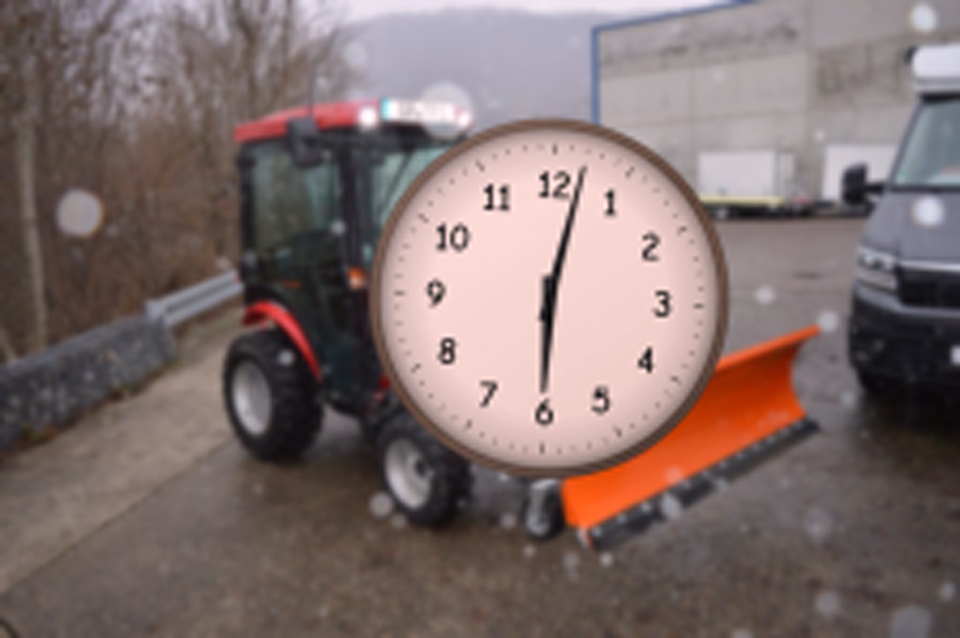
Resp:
**6:02**
